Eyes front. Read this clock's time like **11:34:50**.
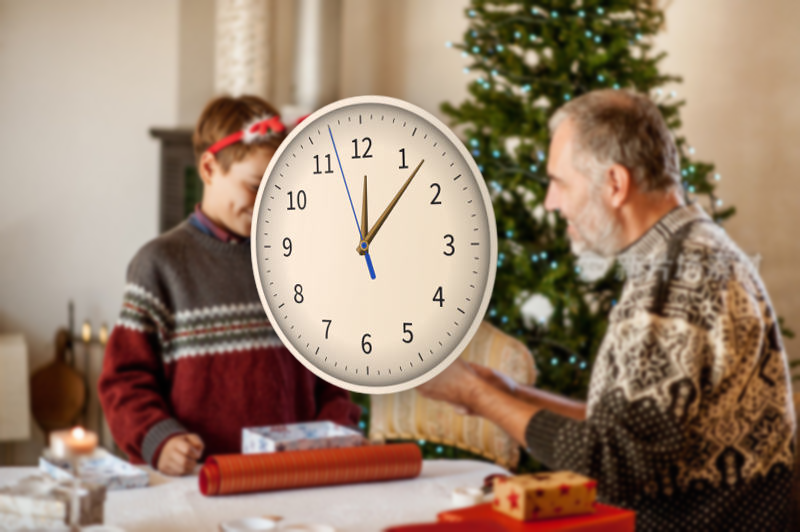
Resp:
**12:06:57**
